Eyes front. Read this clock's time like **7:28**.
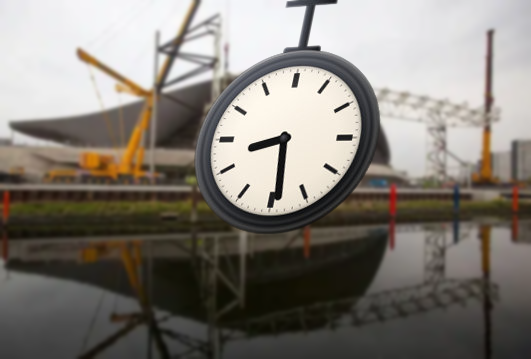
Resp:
**8:29**
